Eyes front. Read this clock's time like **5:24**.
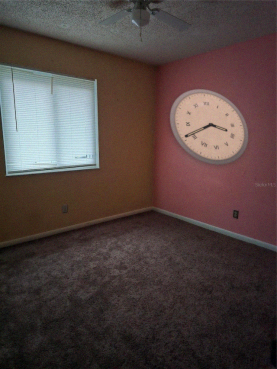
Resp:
**3:41**
